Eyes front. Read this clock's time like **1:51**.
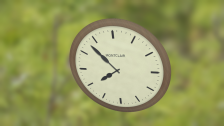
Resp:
**7:53**
